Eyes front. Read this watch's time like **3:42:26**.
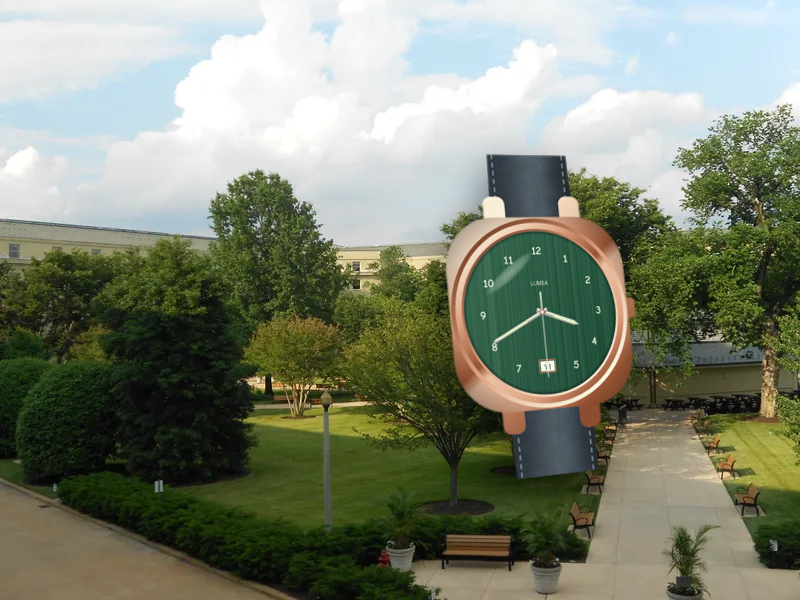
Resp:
**3:40:30**
